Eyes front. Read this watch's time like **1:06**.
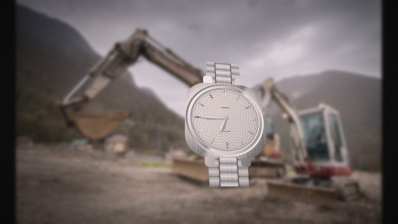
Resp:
**6:45**
